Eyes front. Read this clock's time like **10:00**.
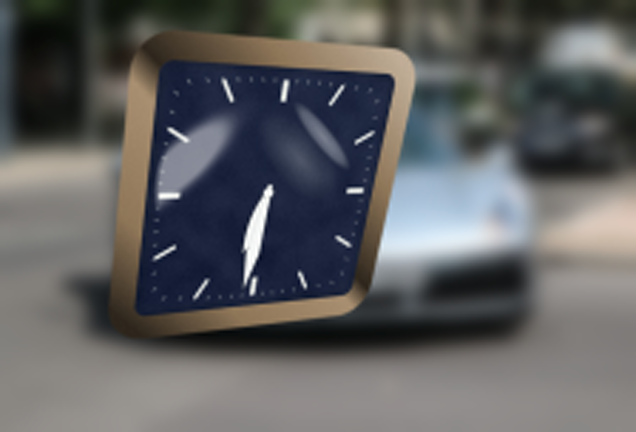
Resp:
**6:31**
